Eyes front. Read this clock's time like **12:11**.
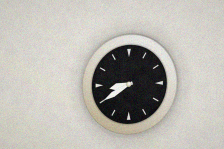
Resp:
**8:40**
